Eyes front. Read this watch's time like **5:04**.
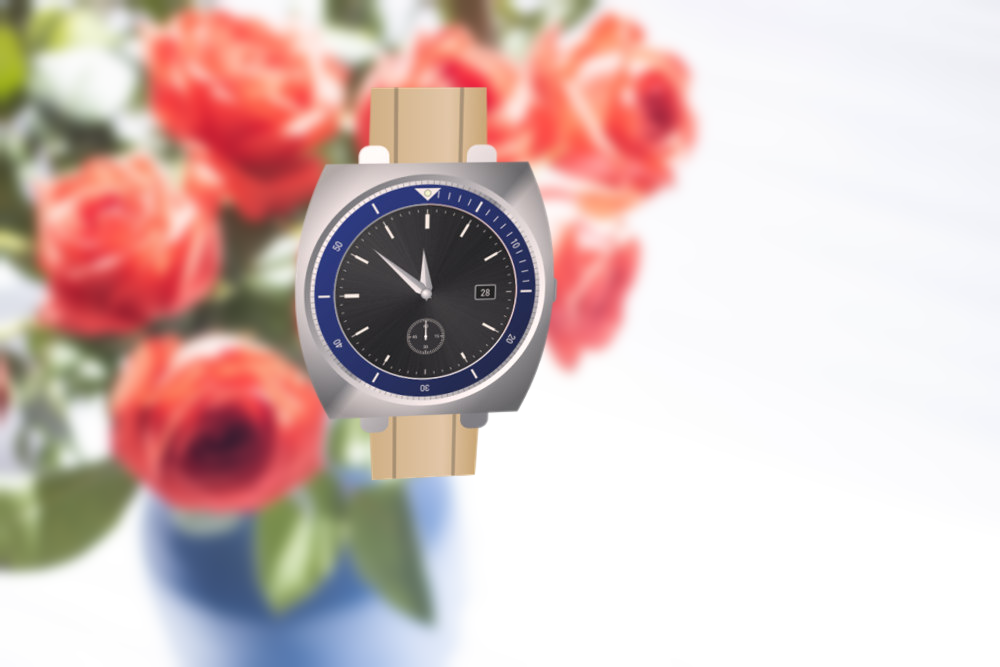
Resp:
**11:52**
